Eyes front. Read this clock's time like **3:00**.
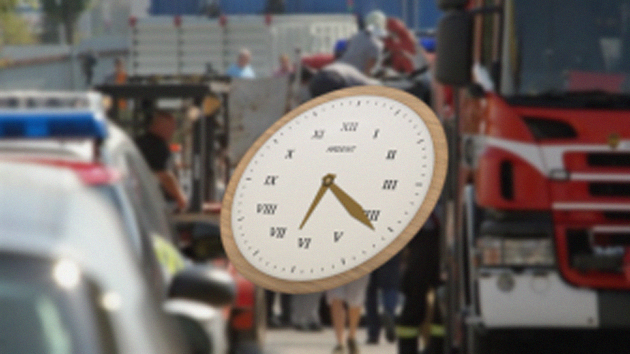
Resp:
**6:21**
